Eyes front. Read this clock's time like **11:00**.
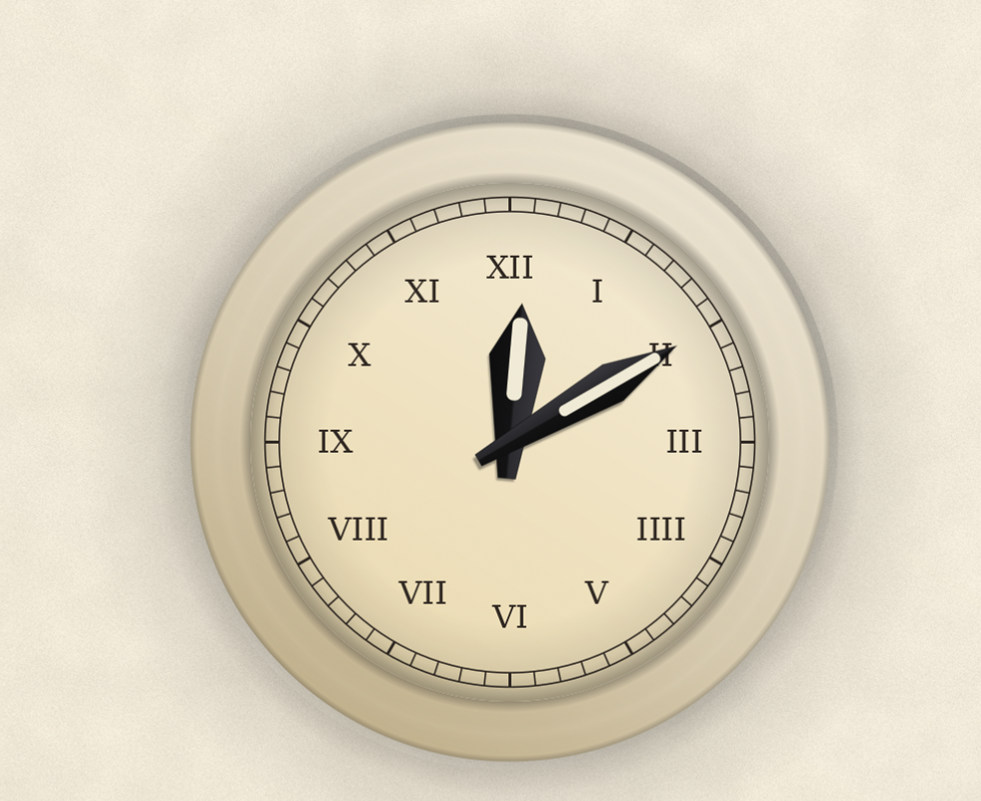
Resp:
**12:10**
